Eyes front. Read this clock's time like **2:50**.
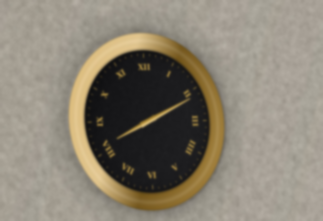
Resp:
**8:11**
